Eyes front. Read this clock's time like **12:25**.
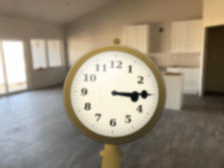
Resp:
**3:15**
